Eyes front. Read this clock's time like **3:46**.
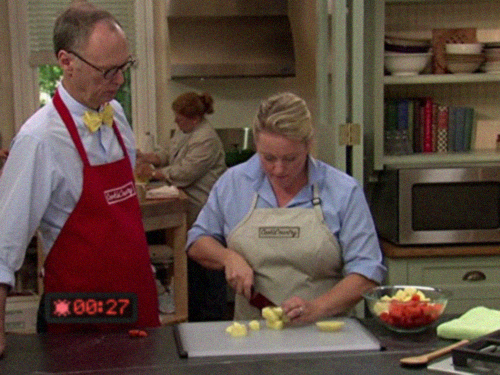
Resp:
**0:27**
